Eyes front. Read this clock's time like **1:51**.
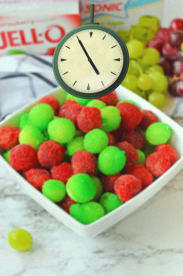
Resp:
**4:55**
